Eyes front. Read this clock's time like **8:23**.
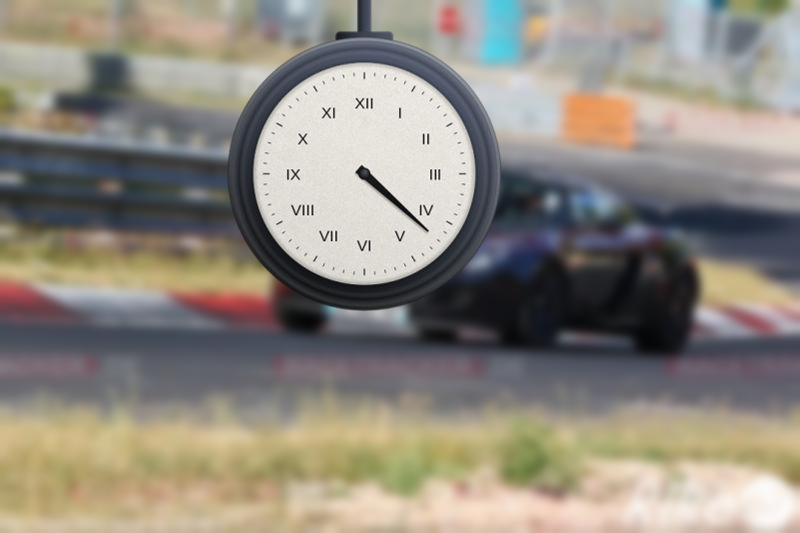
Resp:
**4:22**
